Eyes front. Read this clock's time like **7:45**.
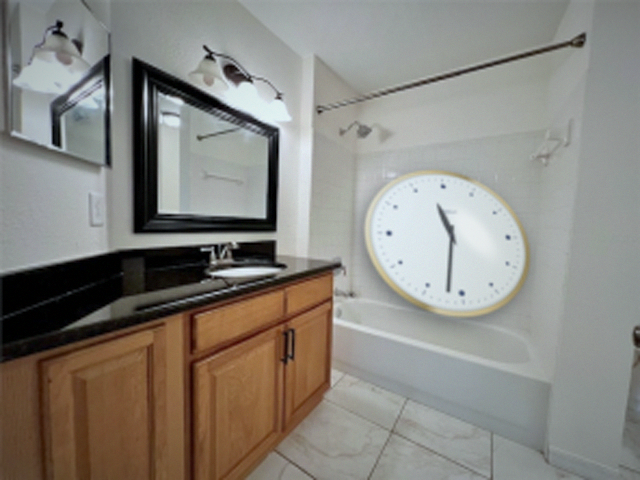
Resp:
**11:32**
